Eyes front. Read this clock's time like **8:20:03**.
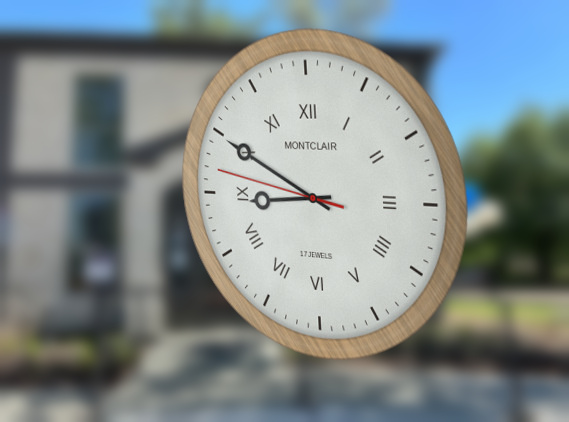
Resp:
**8:49:47**
